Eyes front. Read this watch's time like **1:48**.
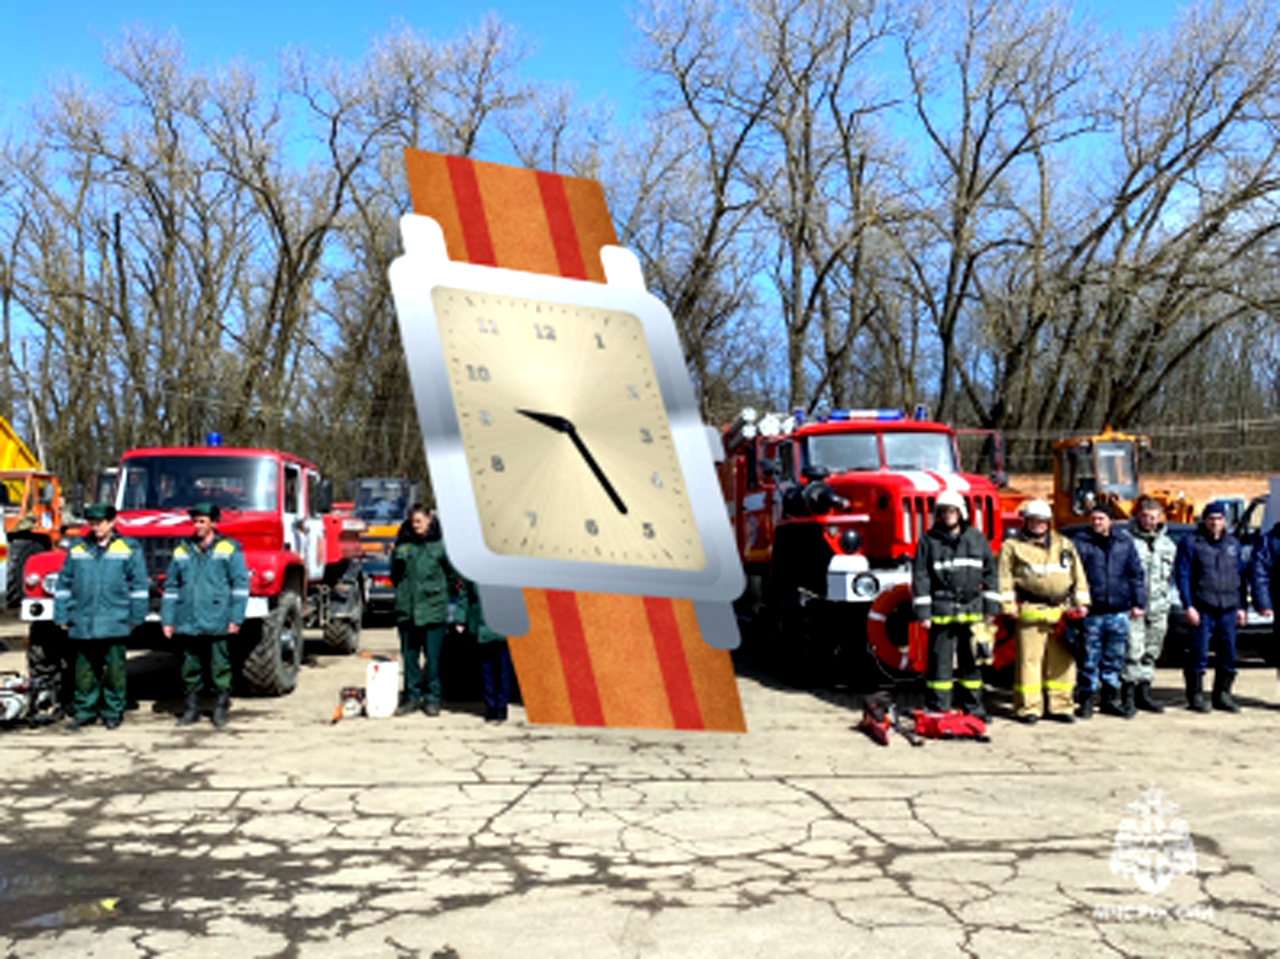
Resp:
**9:26**
